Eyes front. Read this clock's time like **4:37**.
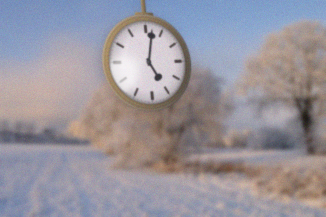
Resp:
**5:02**
